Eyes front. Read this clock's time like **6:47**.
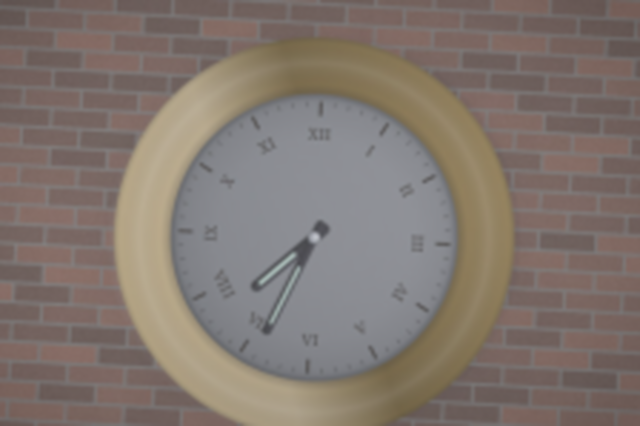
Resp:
**7:34**
